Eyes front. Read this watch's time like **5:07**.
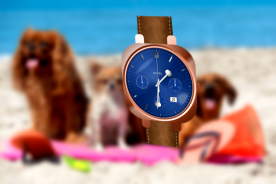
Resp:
**1:31**
